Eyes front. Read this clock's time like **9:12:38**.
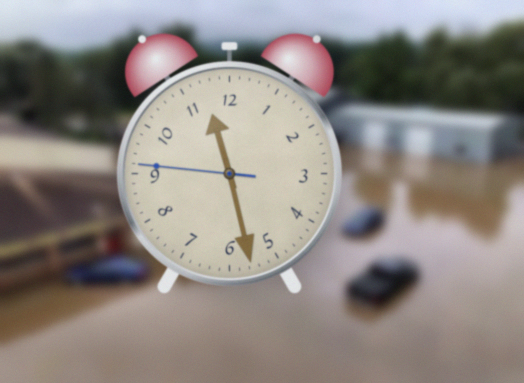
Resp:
**11:27:46**
